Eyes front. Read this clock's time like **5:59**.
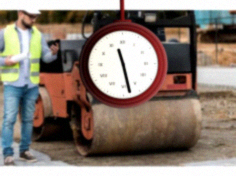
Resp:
**11:28**
